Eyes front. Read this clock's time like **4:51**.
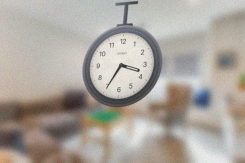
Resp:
**3:35**
